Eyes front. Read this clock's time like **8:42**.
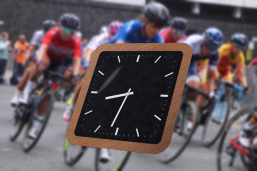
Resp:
**8:32**
